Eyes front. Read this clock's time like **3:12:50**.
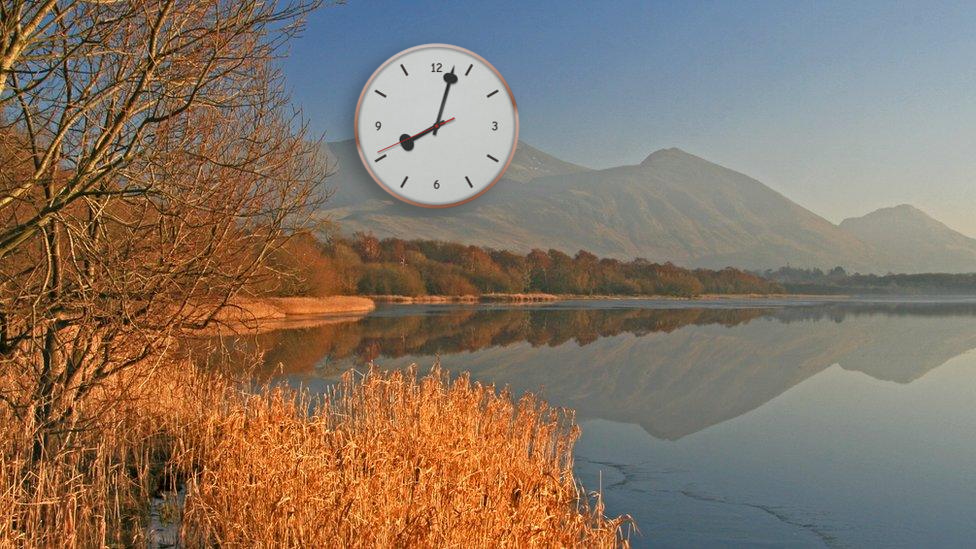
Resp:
**8:02:41**
